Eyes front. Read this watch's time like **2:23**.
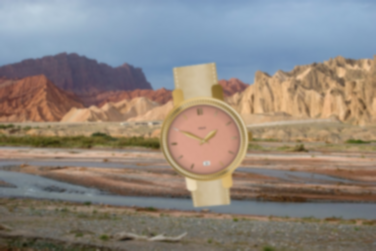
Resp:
**1:50**
